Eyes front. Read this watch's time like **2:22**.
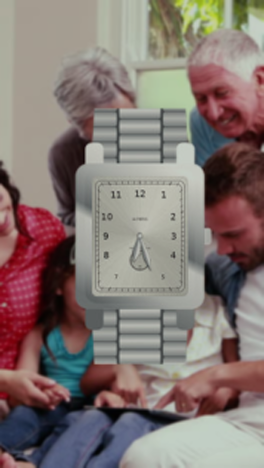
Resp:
**6:27**
